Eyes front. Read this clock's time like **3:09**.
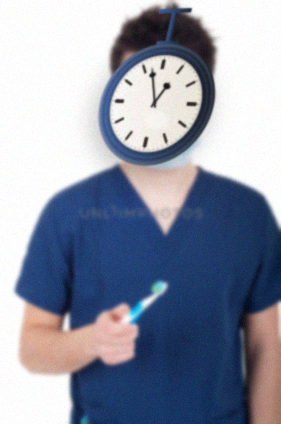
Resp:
**12:57**
